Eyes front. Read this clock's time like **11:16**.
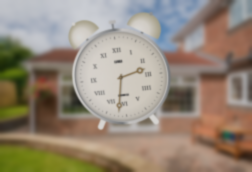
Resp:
**2:32**
